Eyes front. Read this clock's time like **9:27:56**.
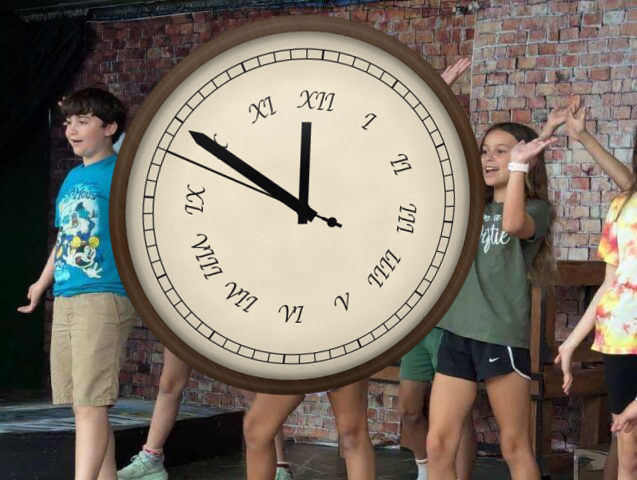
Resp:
**11:49:48**
